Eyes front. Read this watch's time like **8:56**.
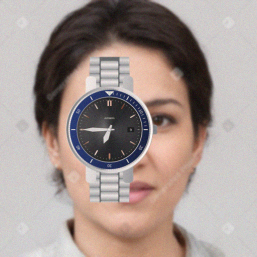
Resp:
**6:45**
